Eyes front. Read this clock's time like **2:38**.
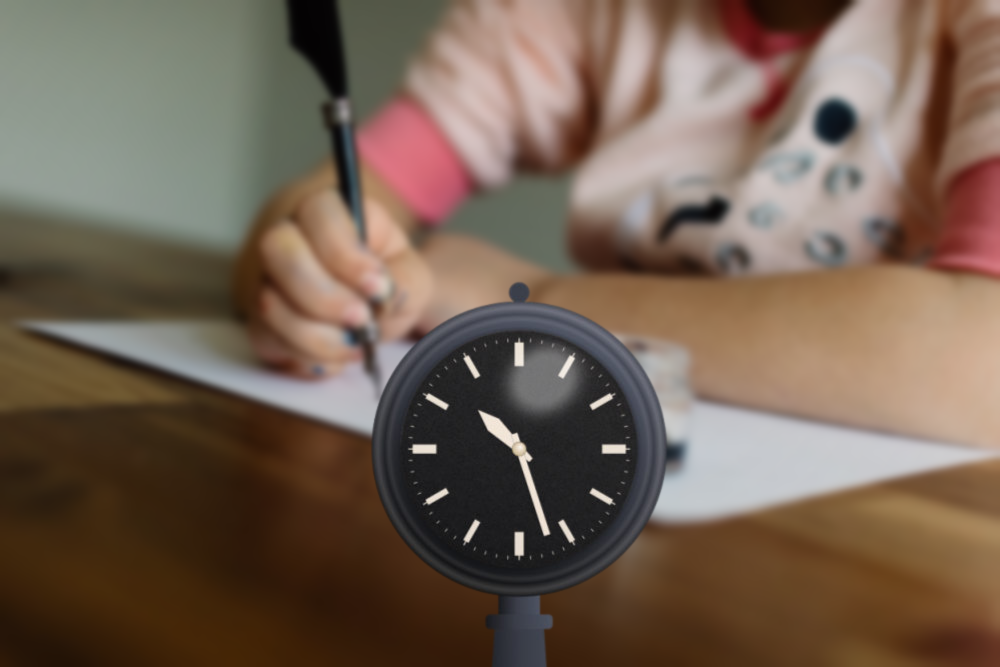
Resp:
**10:27**
